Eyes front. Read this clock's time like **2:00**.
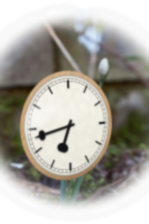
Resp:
**6:43**
